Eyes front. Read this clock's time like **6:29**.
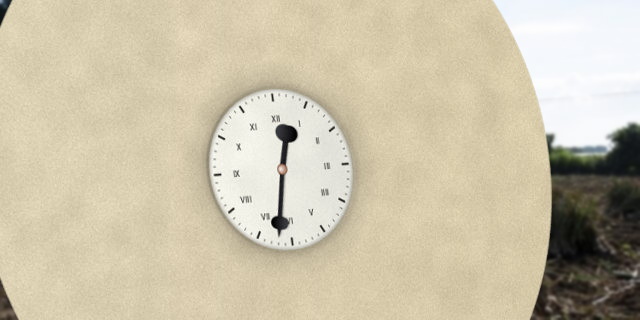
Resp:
**12:32**
